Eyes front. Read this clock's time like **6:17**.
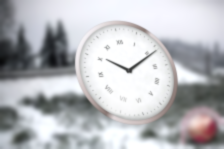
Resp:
**10:11**
